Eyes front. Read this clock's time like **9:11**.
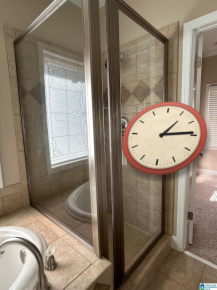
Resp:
**1:14**
